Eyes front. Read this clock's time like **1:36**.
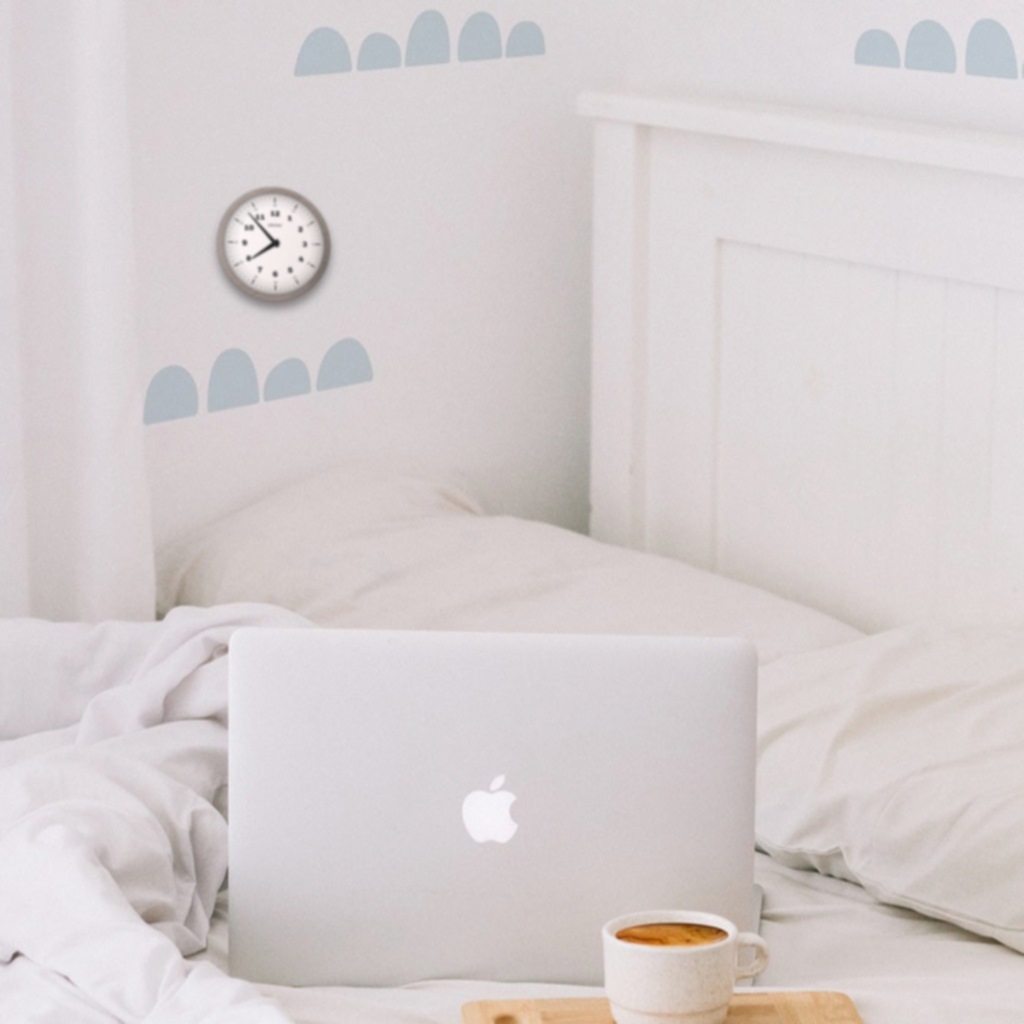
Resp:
**7:53**
